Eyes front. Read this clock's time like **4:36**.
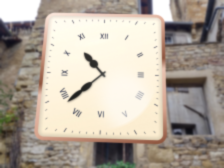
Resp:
**10:38**
